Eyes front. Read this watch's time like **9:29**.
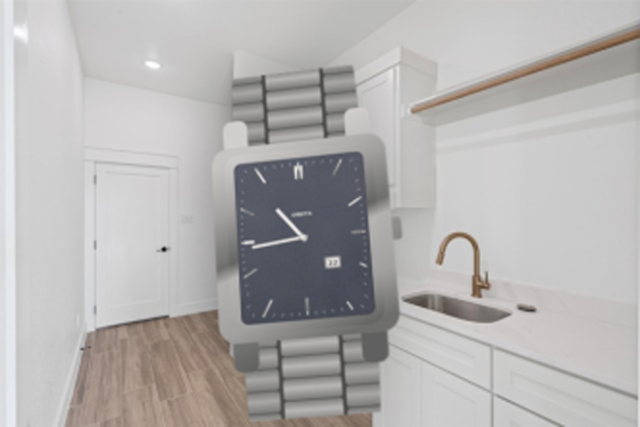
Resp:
**10:44**
